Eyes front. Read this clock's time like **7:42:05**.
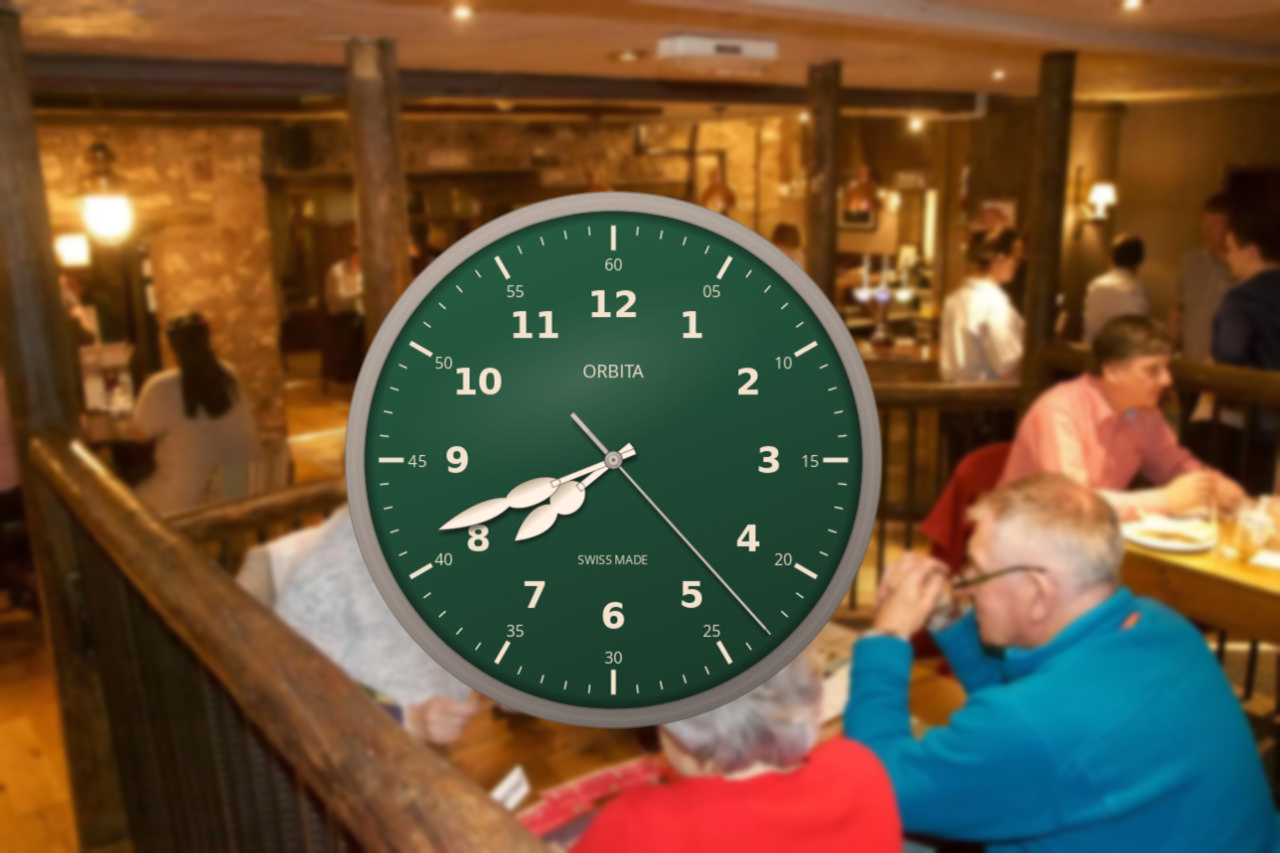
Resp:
**7:41:23**
